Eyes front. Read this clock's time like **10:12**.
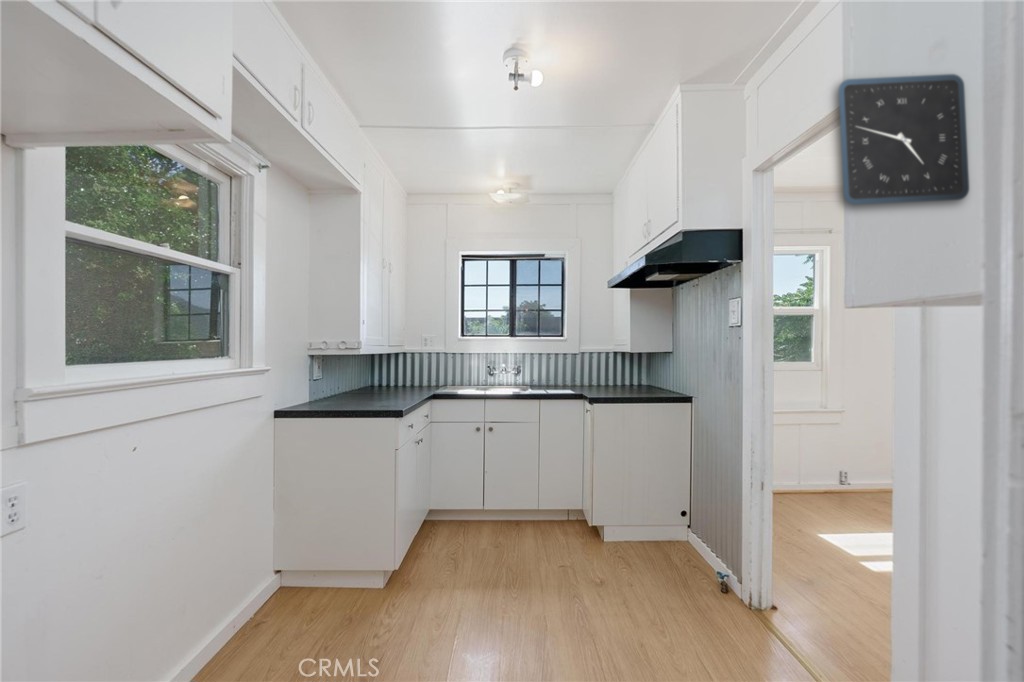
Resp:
**4:48**
